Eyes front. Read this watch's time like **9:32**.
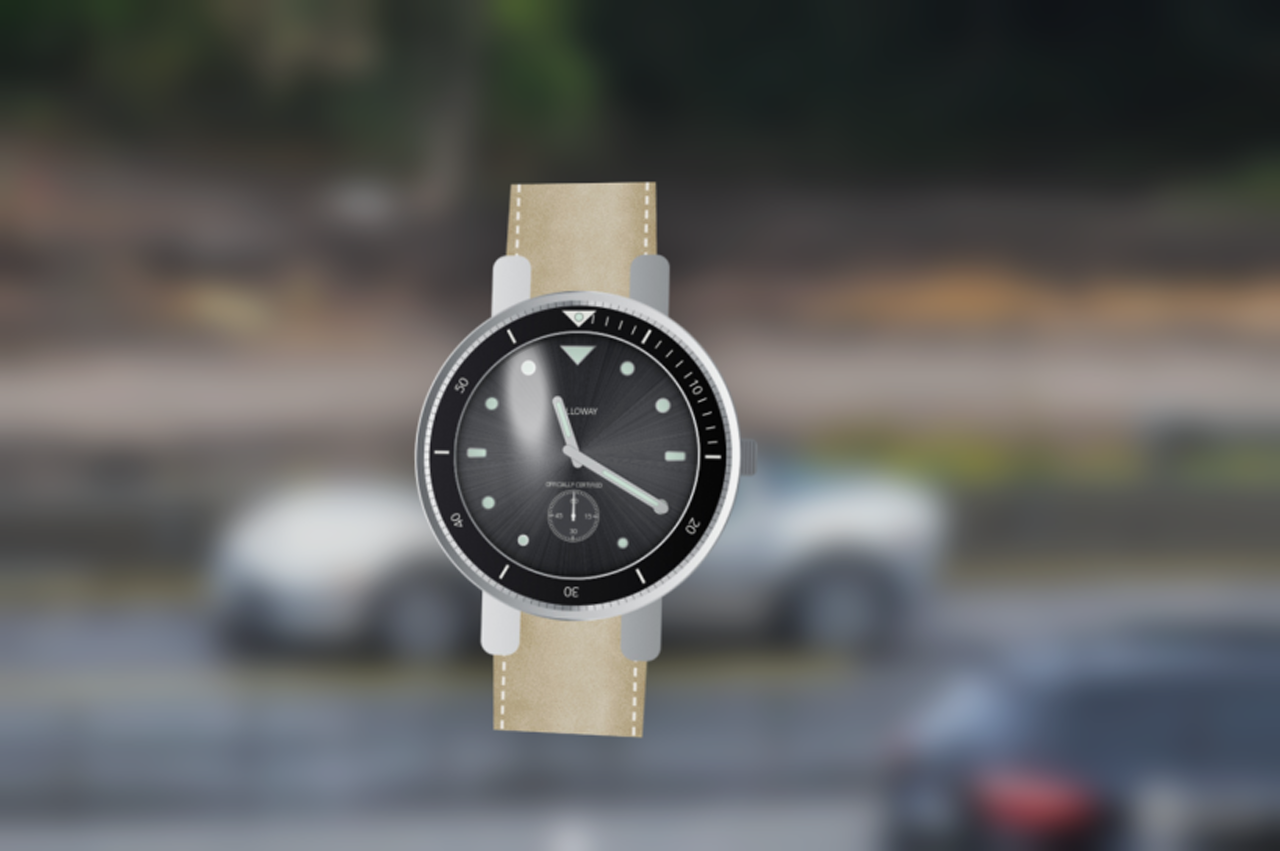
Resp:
**11:20**
